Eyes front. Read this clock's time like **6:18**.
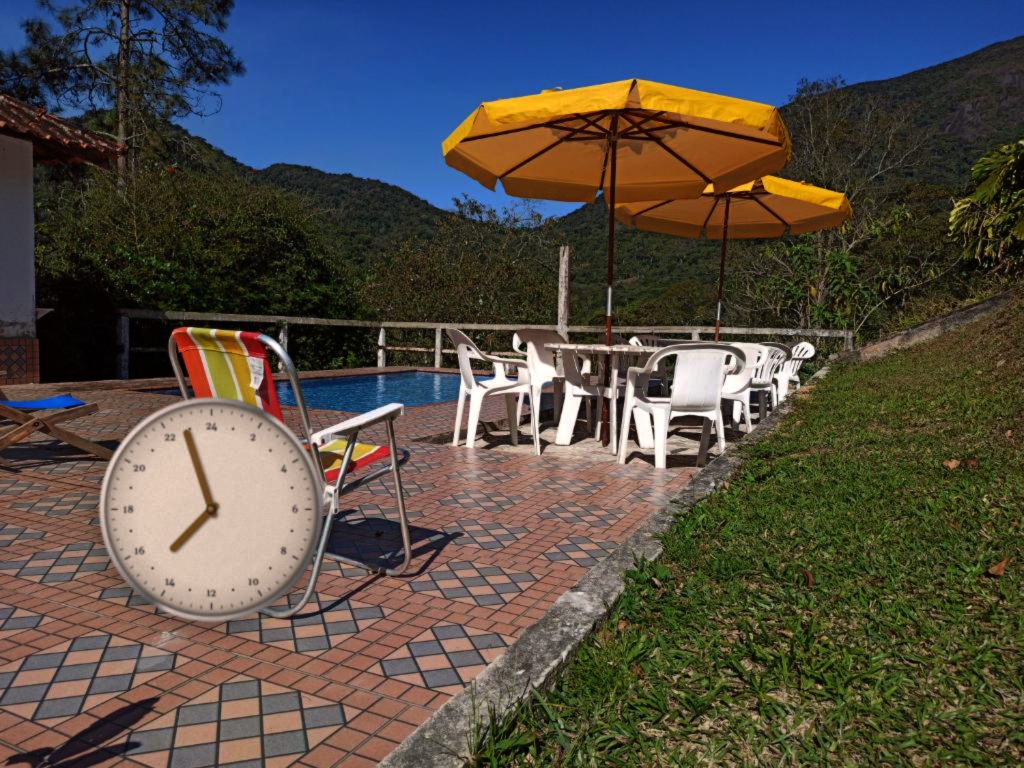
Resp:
**14:57**
